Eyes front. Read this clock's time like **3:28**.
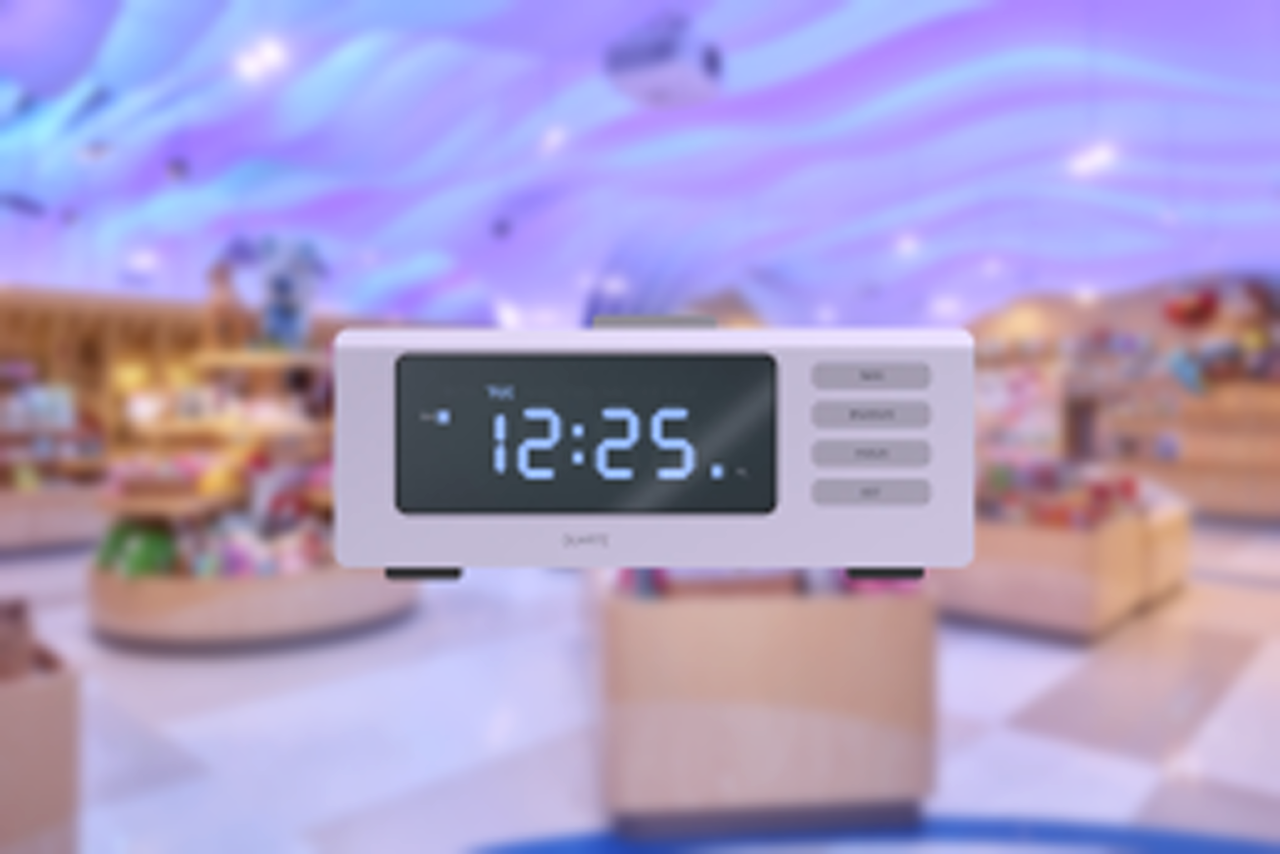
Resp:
**12:25**
